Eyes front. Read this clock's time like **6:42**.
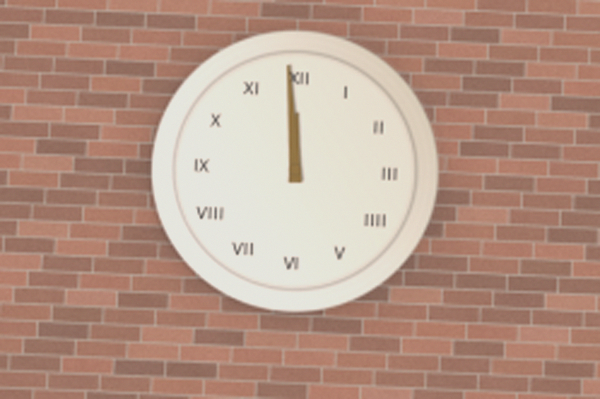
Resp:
**11:59**
